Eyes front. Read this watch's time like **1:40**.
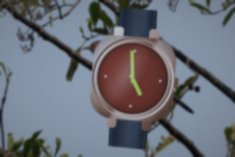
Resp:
**4:59**
